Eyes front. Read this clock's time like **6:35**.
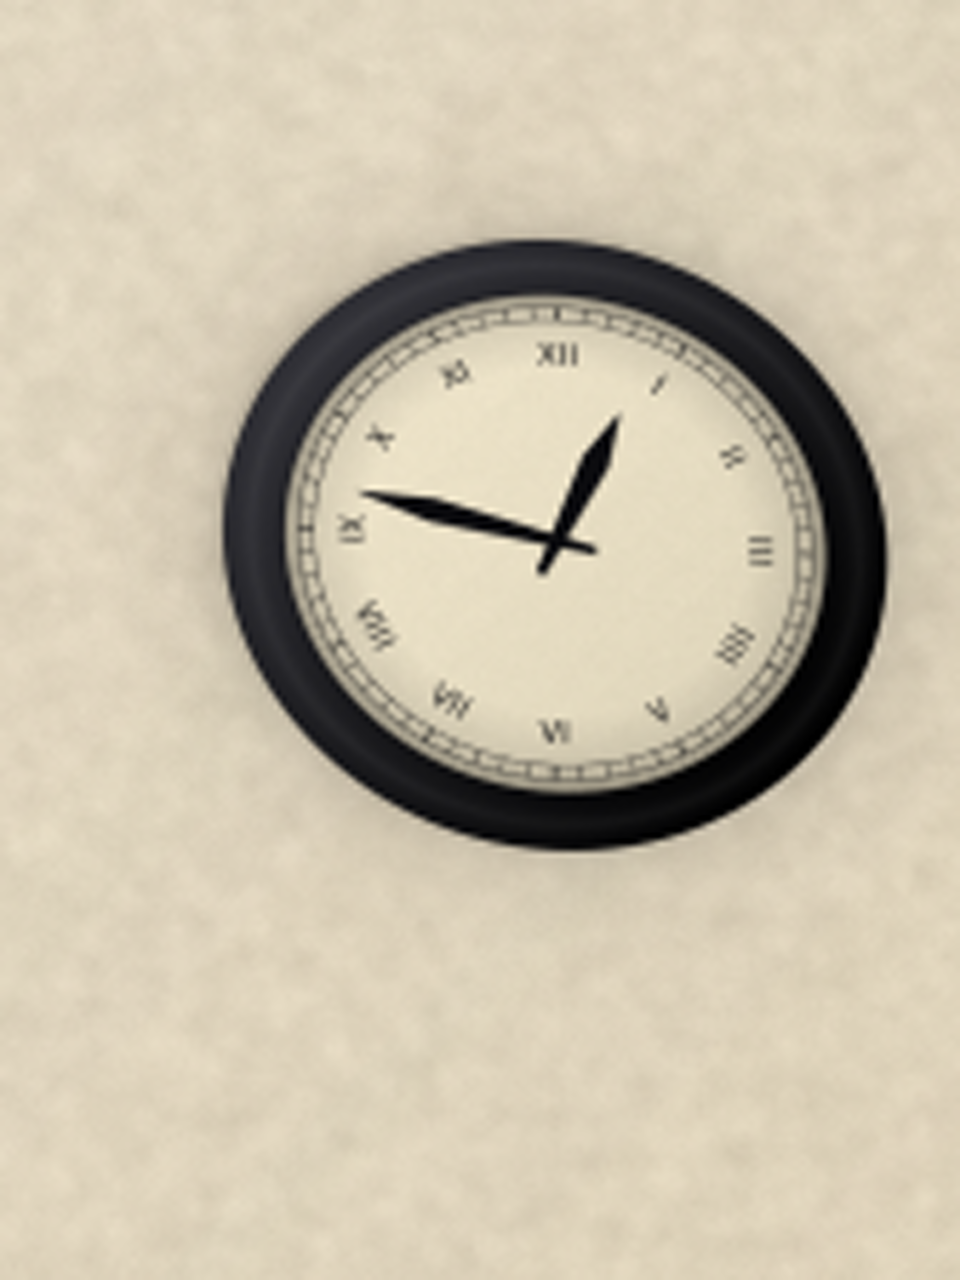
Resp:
**12:47**
